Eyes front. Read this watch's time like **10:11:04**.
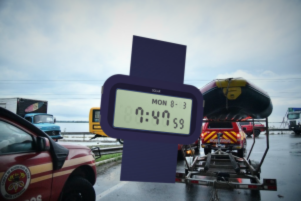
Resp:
**7:47:59**
